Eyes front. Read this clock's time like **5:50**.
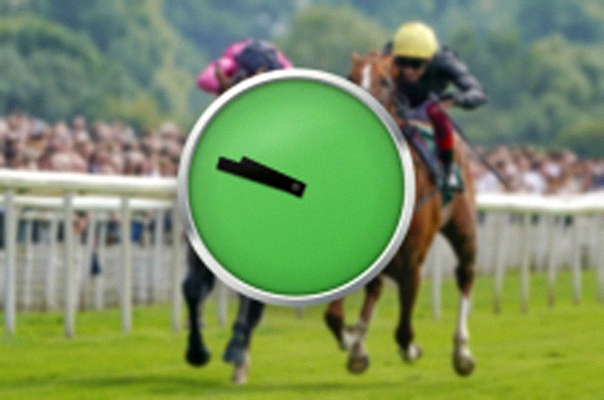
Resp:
**9:48**
